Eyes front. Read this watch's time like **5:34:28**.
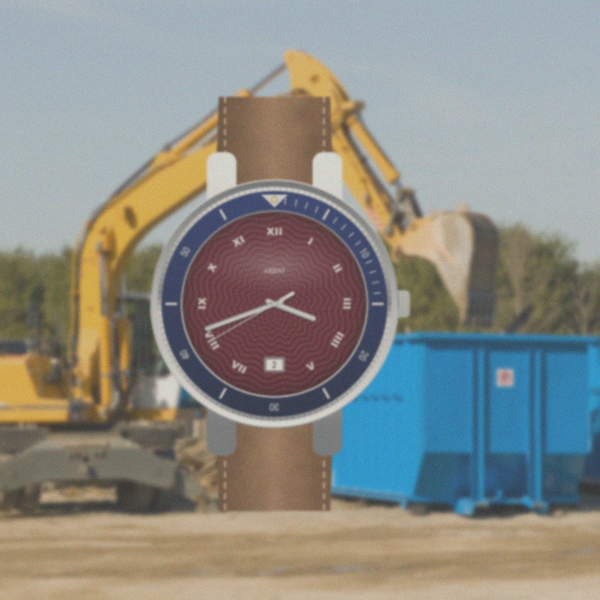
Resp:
**3:41:40**
